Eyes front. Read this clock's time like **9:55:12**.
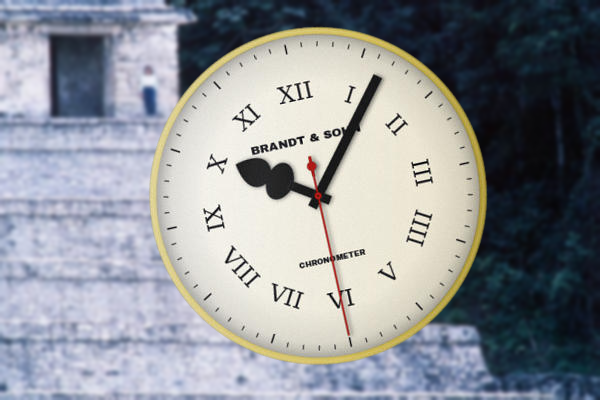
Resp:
**10:06:30**
